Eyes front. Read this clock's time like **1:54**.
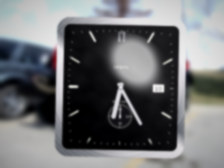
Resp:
**6:25**
